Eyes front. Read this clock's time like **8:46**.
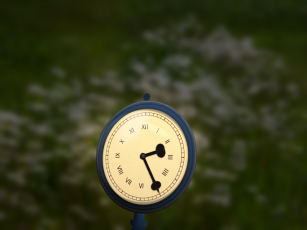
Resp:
**2:25**
